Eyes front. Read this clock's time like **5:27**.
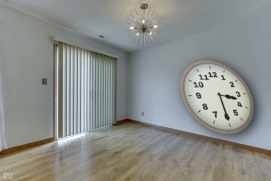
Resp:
**3:30**
